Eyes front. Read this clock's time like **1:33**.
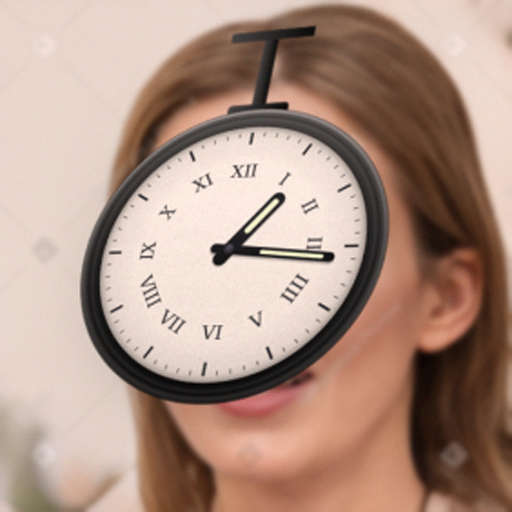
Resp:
**1:16**
